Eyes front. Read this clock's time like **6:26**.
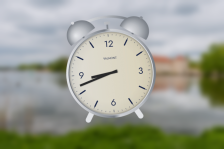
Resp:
**8:42**
